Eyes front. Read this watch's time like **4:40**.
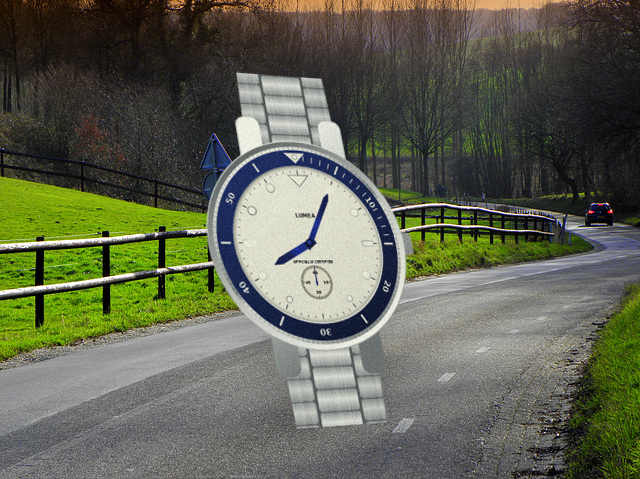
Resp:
**8:05**
